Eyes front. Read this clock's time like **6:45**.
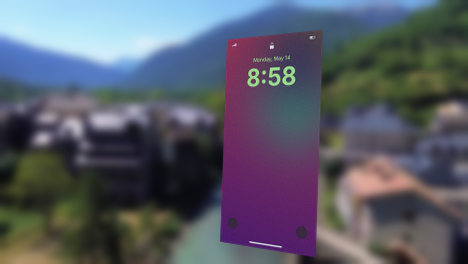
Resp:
**8:58**
